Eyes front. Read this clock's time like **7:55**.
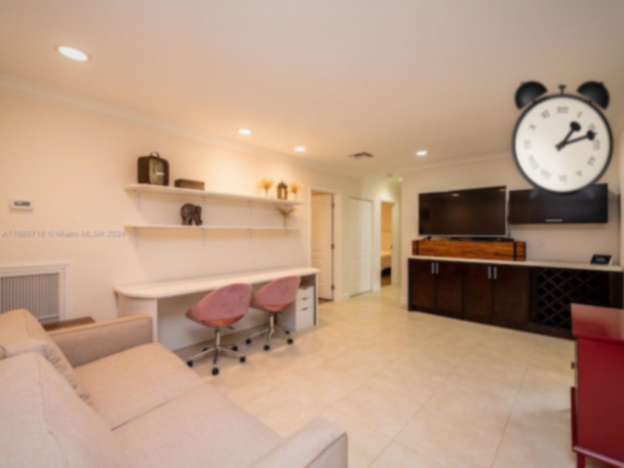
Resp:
**1:12**
